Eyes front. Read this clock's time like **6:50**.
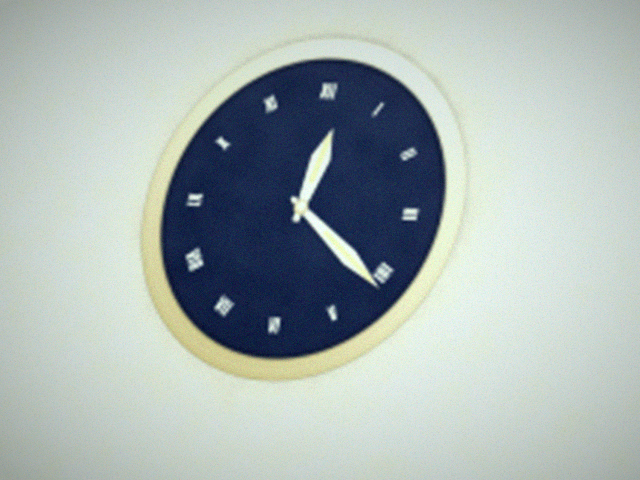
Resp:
**12:21**
